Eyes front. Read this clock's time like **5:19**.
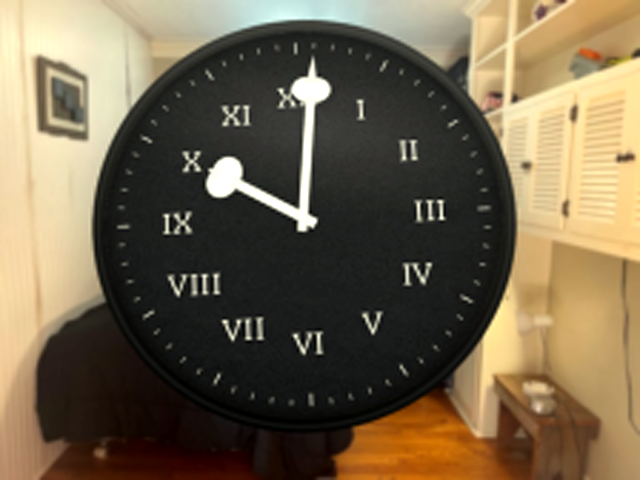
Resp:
**10:01**
